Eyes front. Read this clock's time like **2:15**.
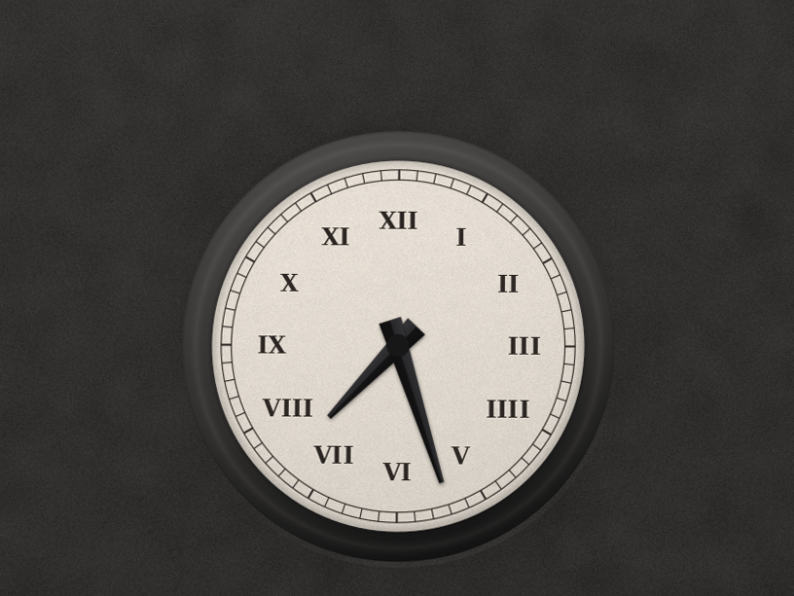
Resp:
**7:27**
